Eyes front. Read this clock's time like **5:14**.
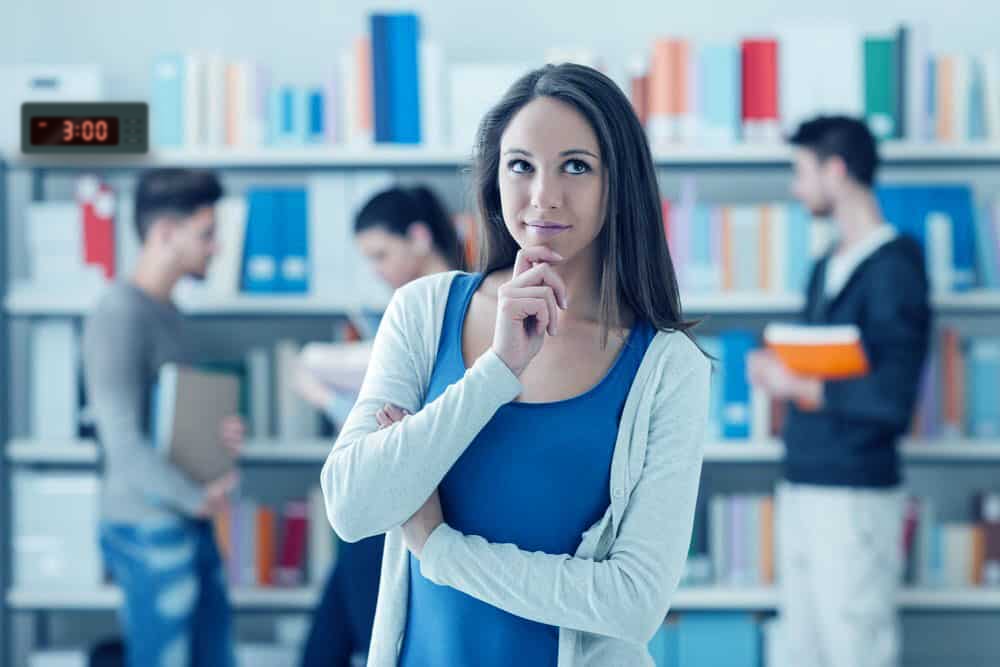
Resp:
**3:00**
